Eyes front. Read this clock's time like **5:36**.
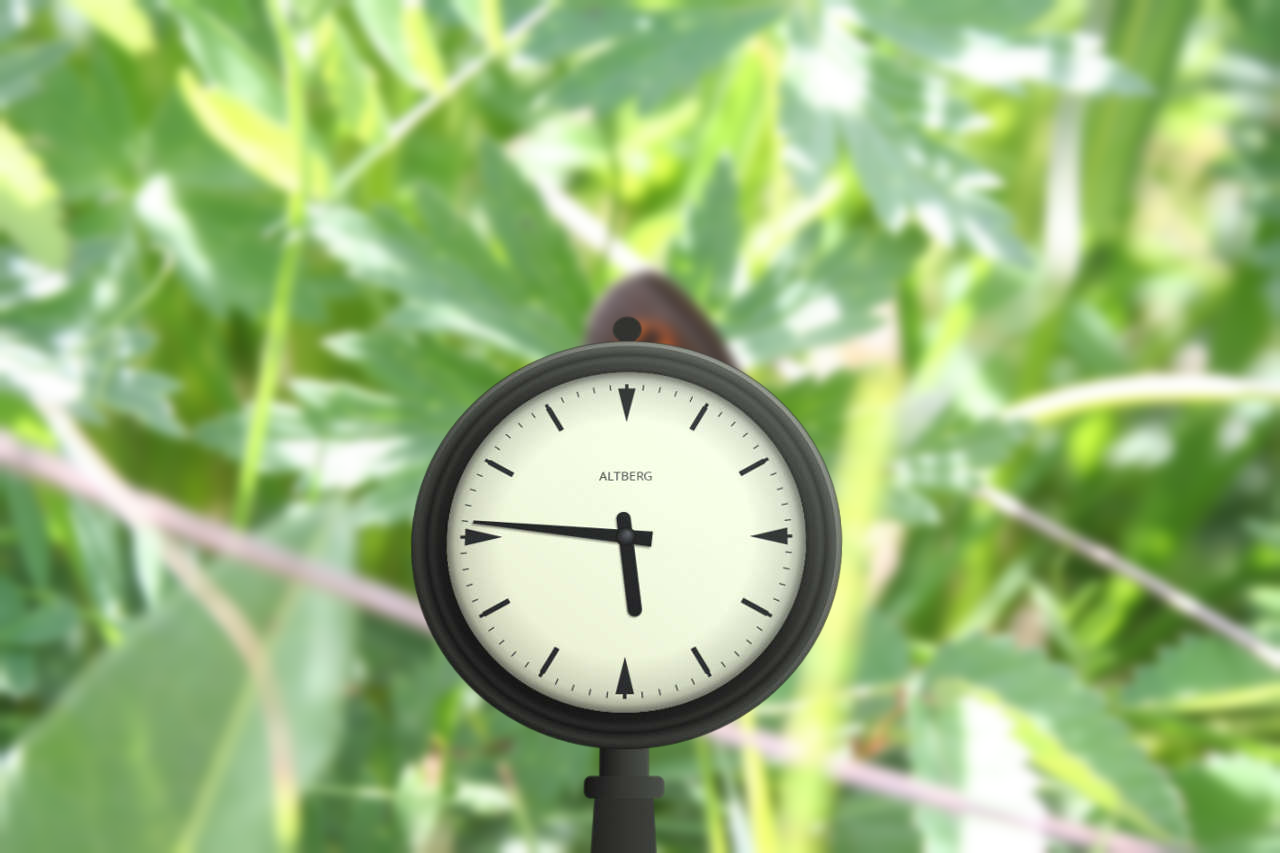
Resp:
**5:46**
